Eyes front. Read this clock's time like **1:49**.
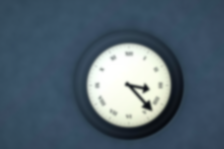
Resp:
**3:23**
